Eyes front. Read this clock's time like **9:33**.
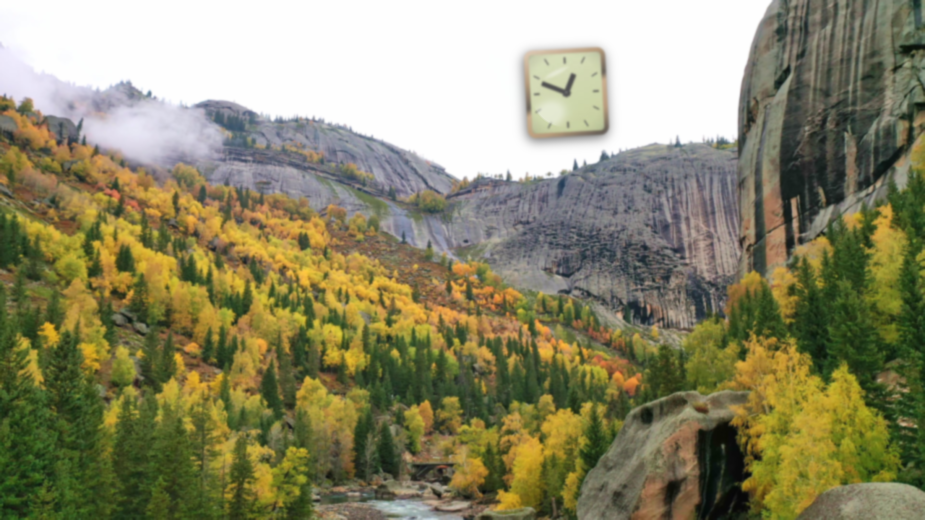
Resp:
**12:49**
